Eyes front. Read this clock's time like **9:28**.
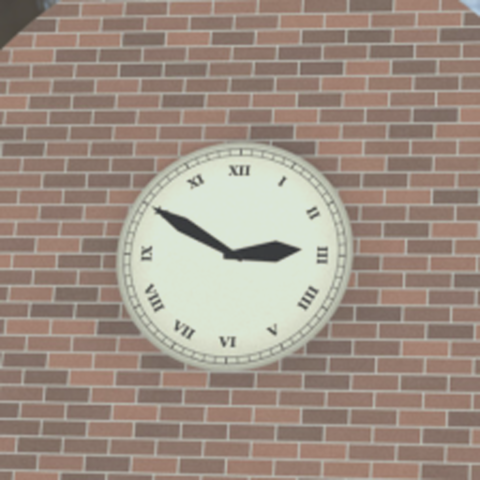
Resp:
**2:50**
